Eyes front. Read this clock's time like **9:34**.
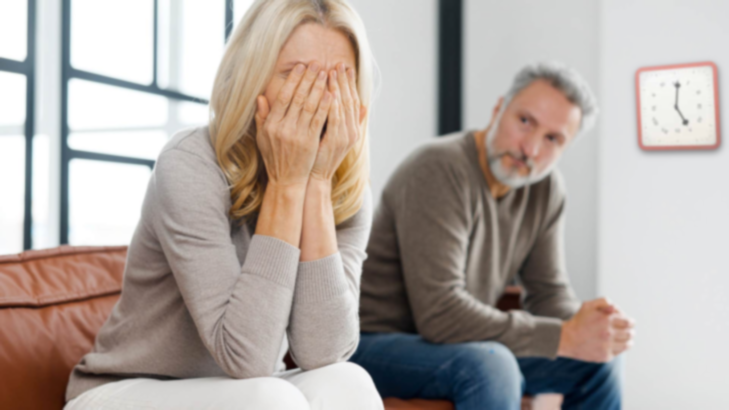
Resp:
**5:01**
